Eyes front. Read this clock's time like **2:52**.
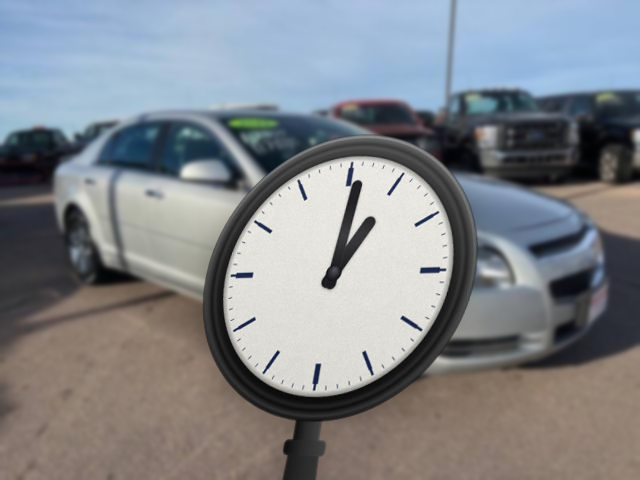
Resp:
**1:01**
